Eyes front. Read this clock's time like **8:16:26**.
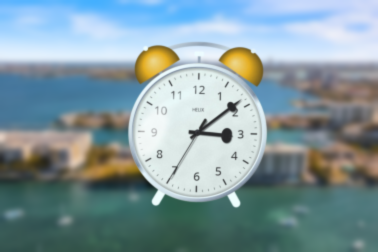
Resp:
**3:08:35**
